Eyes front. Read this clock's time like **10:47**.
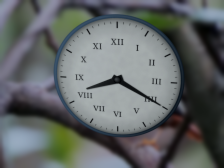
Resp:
**8:20**
